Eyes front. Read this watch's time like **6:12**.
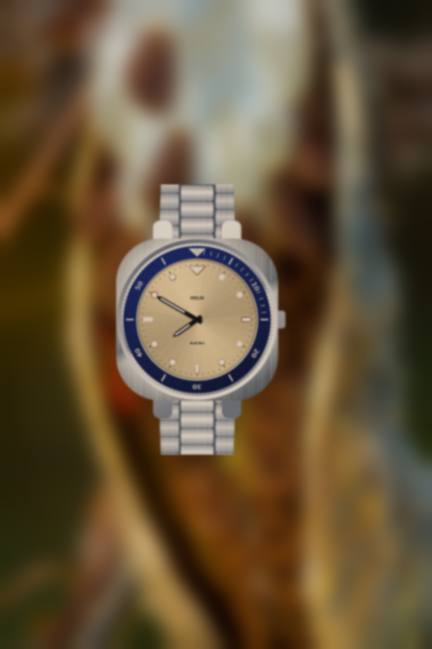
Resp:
**7:50**
